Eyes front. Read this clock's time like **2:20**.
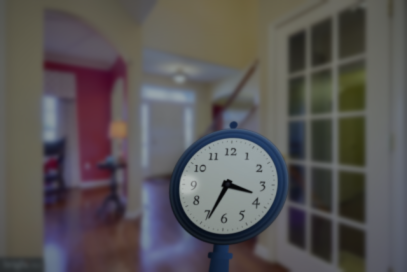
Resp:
**3:34**
